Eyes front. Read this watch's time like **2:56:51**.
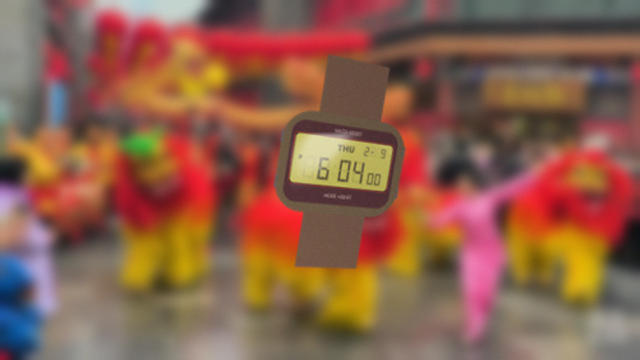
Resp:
**6:04:00**
